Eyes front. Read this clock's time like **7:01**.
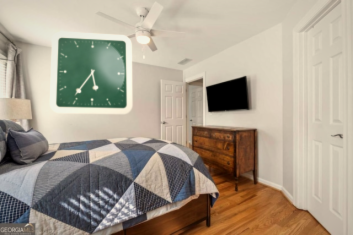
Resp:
**5:36**
